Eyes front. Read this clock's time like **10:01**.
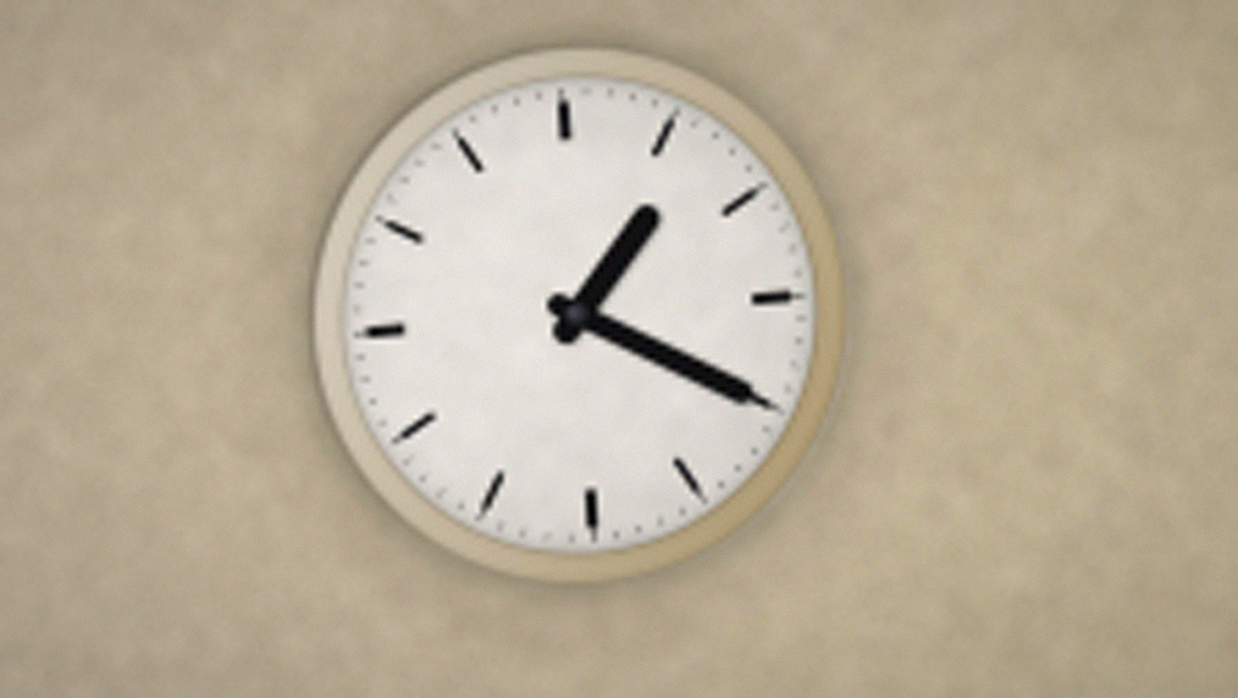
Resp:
**1:20**
